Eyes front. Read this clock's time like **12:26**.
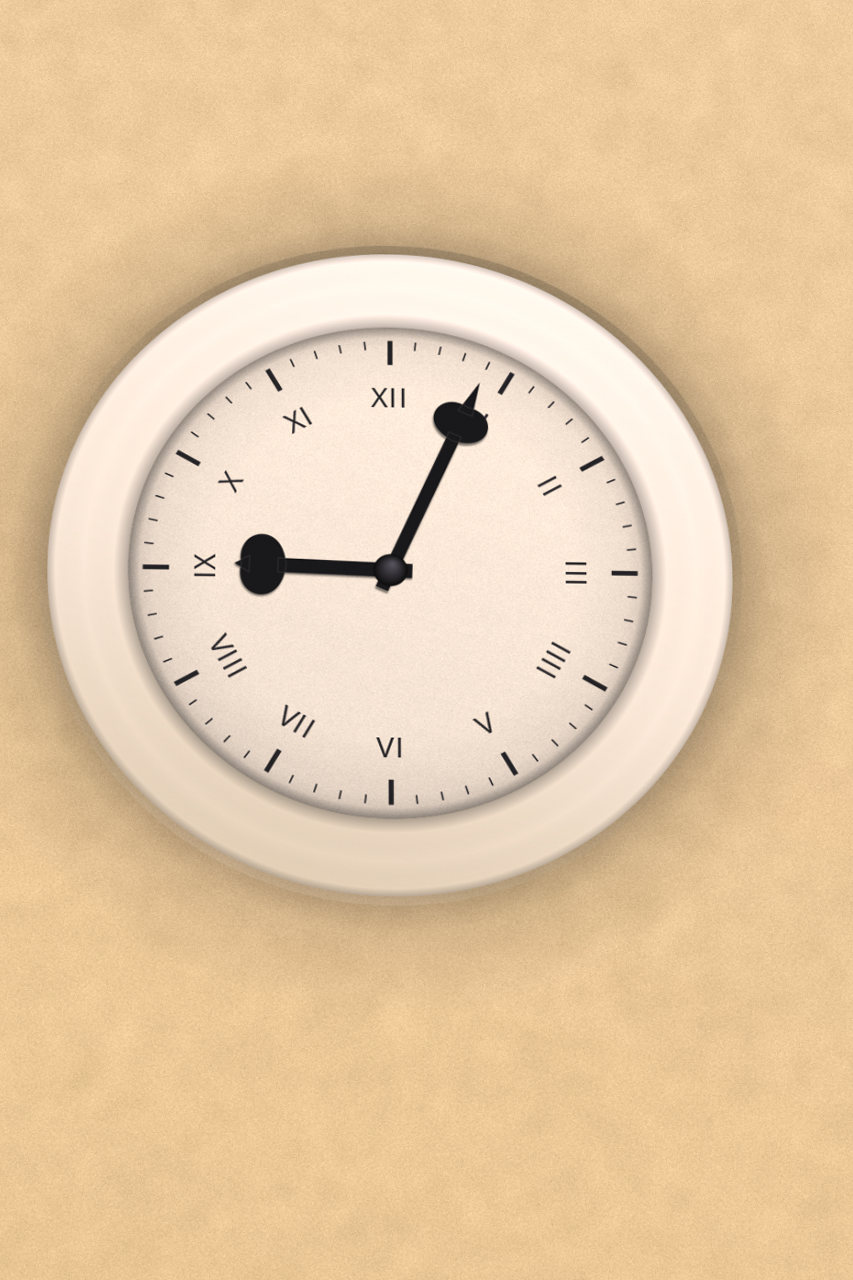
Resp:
**9:04**
